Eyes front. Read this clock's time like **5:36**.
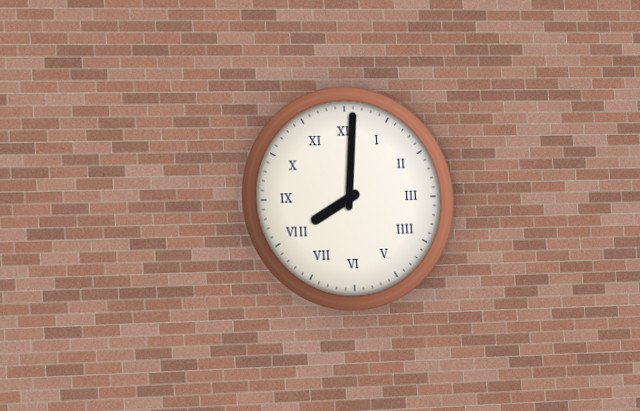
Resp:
**8:01**
